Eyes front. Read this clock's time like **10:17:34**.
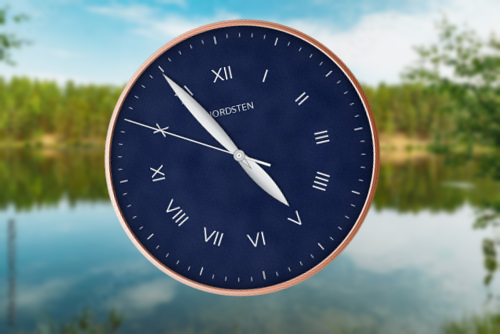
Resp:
**4:54:50**
